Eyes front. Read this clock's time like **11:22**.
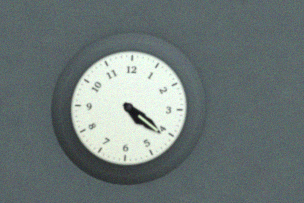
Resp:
**4:21**
